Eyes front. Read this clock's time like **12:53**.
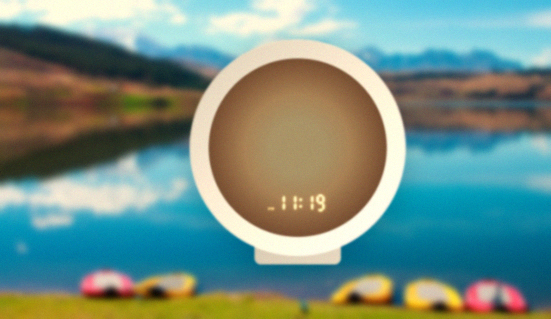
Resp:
**11:19**
